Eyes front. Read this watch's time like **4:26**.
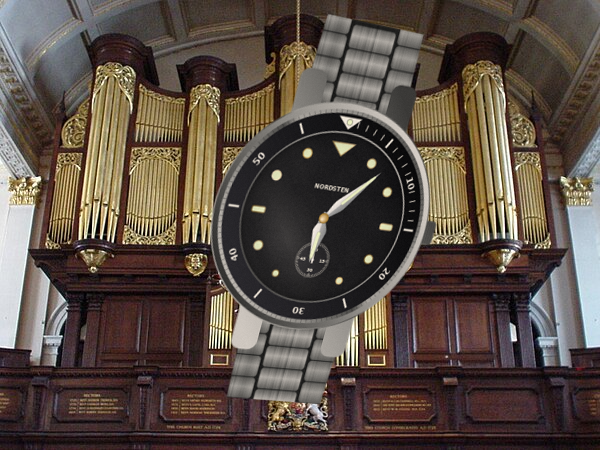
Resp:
**6:07**
